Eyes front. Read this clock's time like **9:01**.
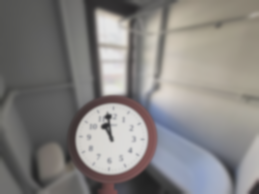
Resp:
**10:58**
